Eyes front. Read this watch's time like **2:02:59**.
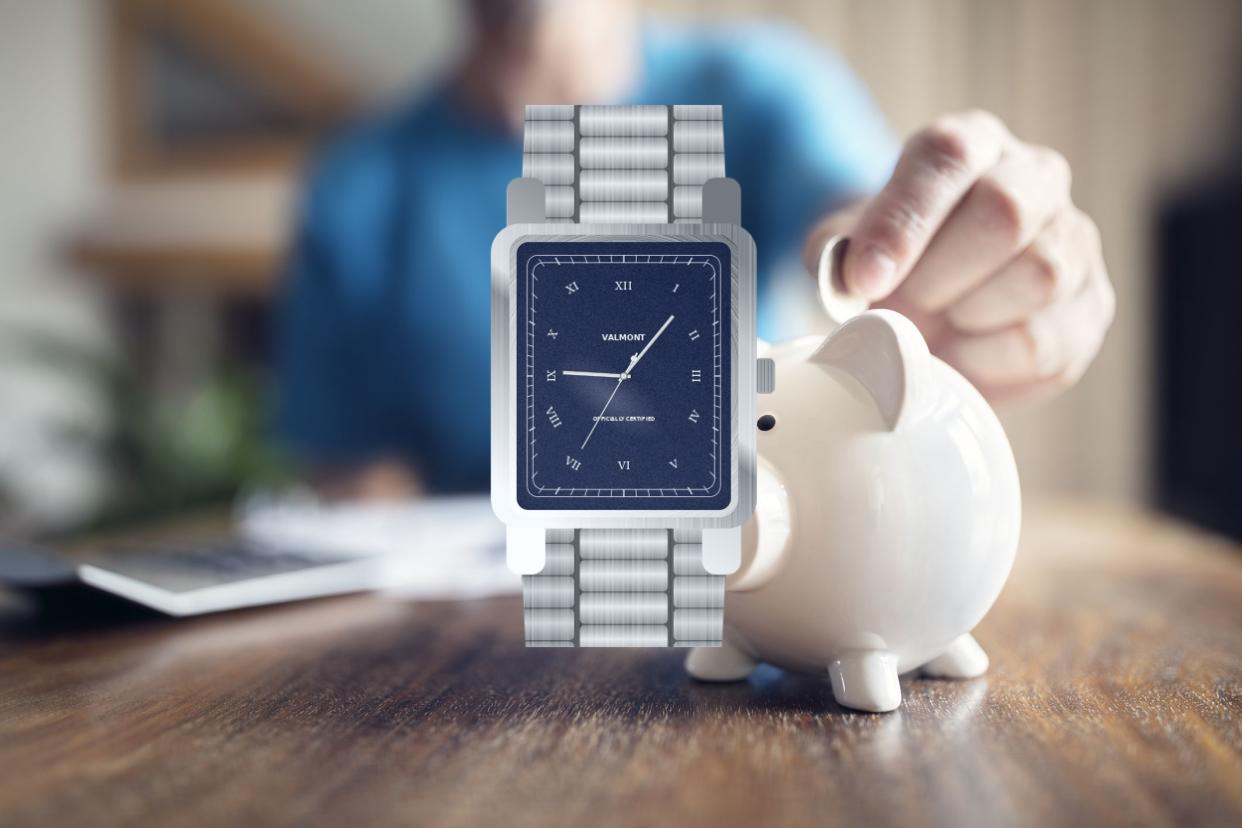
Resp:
**9:06:35**
